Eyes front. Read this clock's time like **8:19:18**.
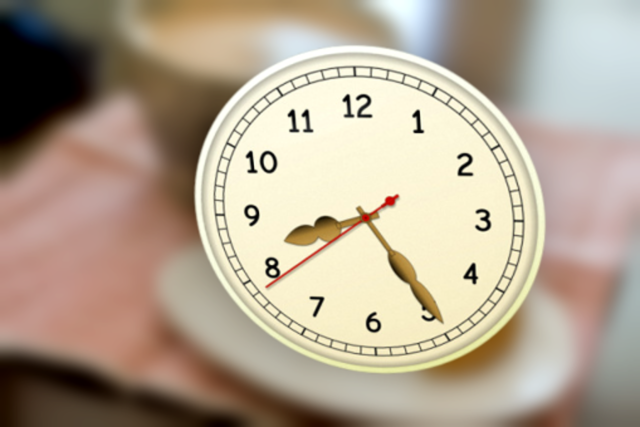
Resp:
**8:24:39**
